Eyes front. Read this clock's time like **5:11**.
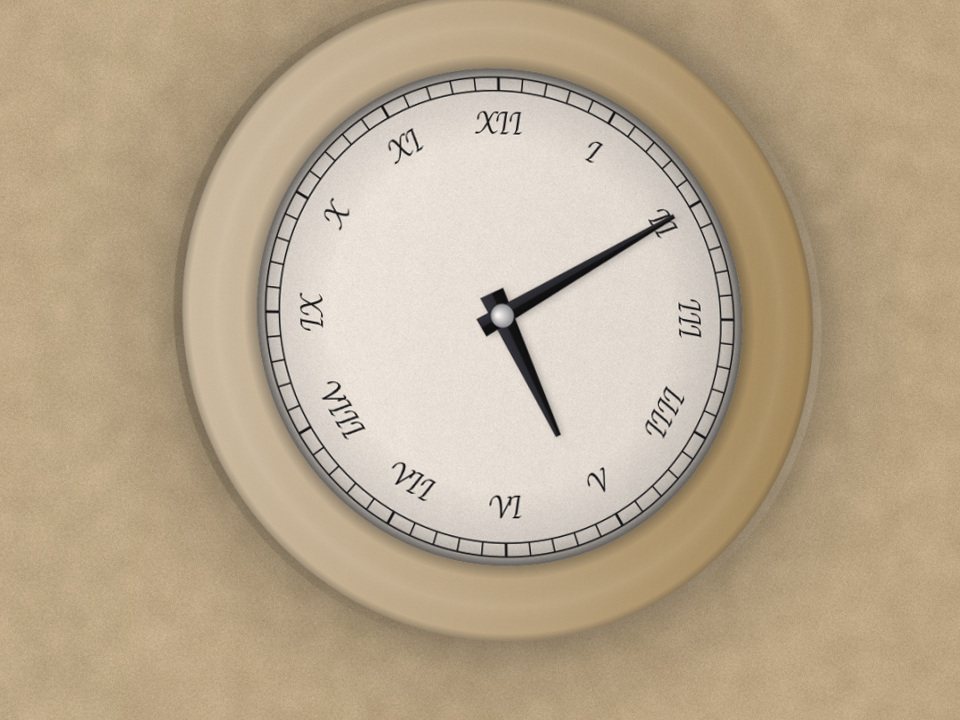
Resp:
**5:10**
